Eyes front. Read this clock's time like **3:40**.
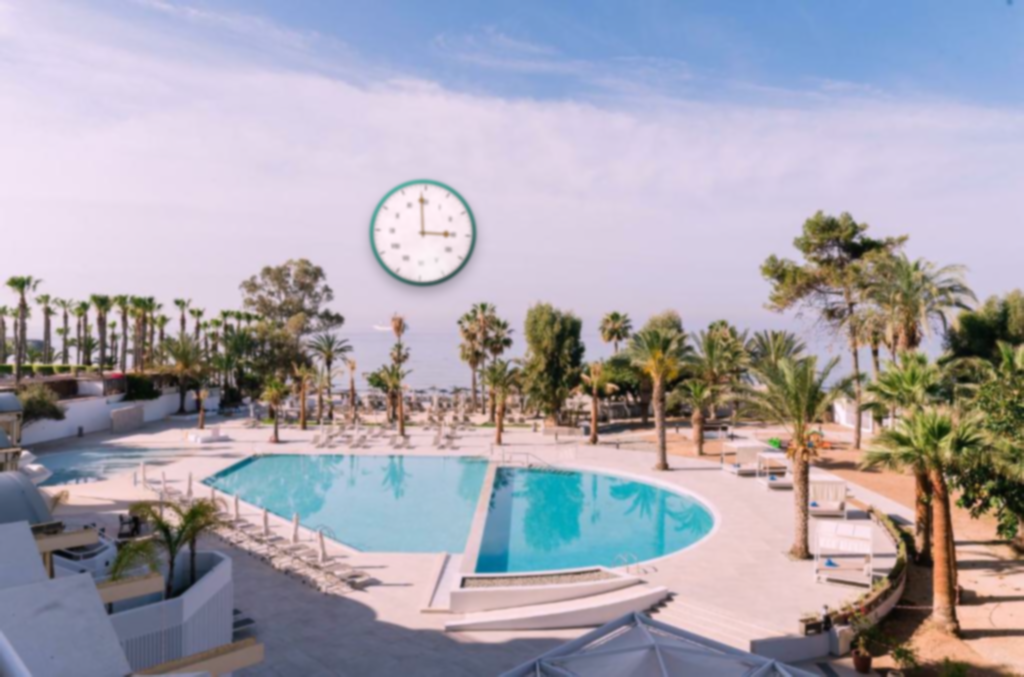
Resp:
**2:59**
